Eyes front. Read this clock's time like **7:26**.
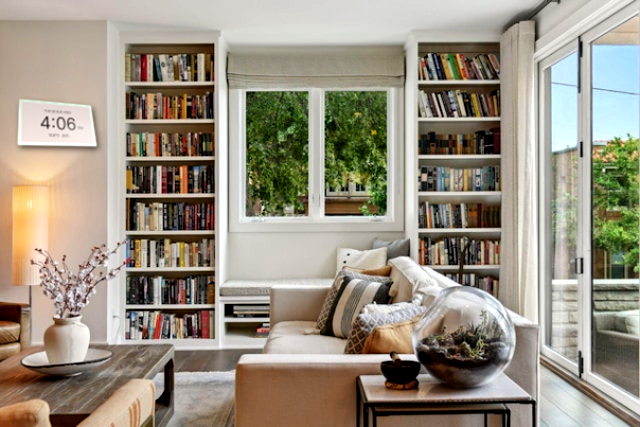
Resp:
**4:06**
